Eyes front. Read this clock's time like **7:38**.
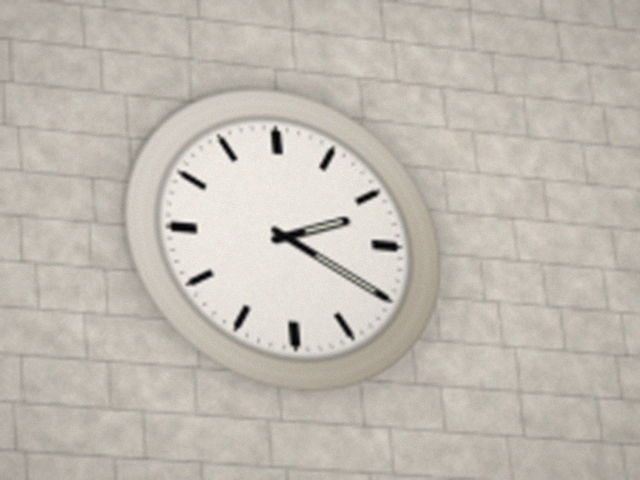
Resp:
**2:20**
